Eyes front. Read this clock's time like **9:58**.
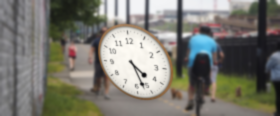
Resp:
**4:27**
